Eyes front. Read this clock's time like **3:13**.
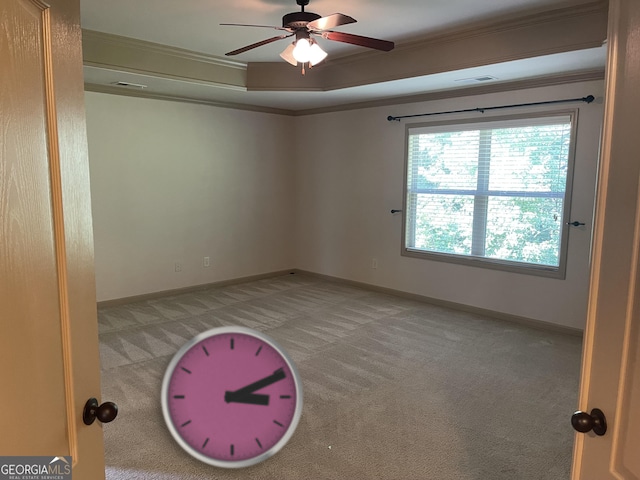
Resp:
**3:11**
